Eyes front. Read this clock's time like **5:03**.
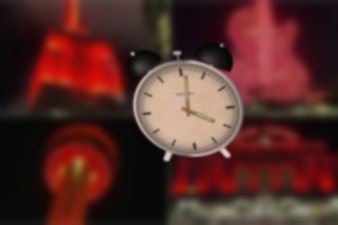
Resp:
**4:01**
